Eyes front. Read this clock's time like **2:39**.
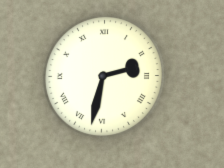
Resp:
**2:32**
